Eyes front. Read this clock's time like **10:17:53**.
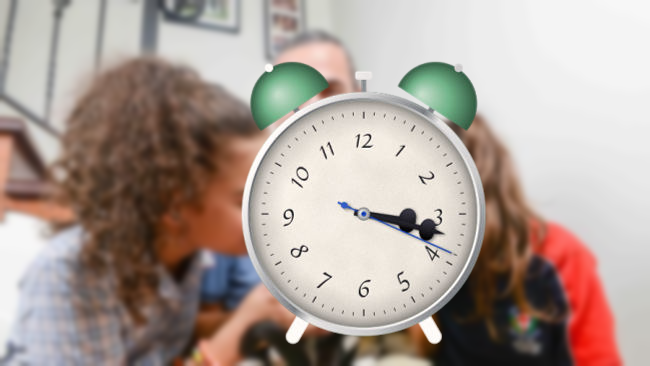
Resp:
**3:17:19**
